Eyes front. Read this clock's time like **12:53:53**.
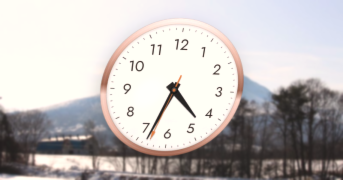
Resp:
**4:33:33**
